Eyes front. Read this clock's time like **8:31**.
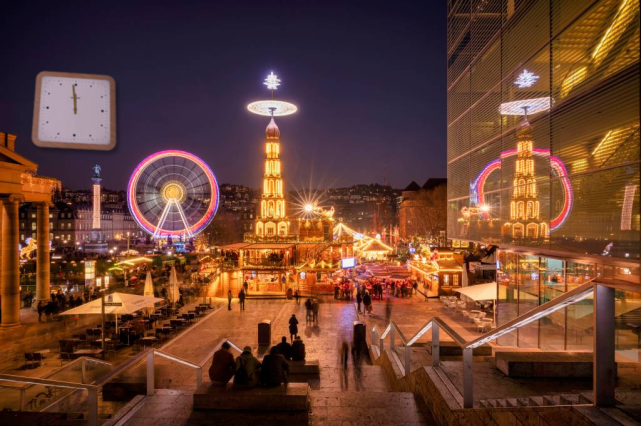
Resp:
**11:59**
